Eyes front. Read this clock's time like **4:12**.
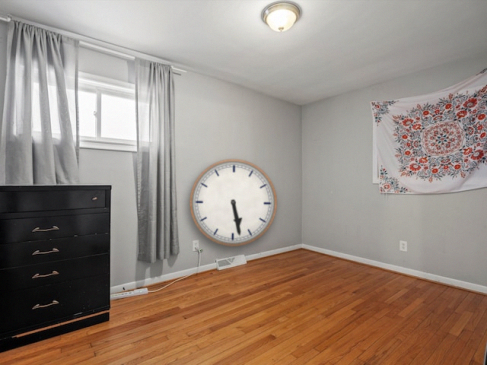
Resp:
**5:28**
